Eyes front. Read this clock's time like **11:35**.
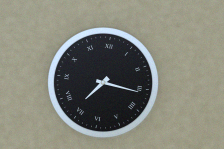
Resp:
**7:16**
